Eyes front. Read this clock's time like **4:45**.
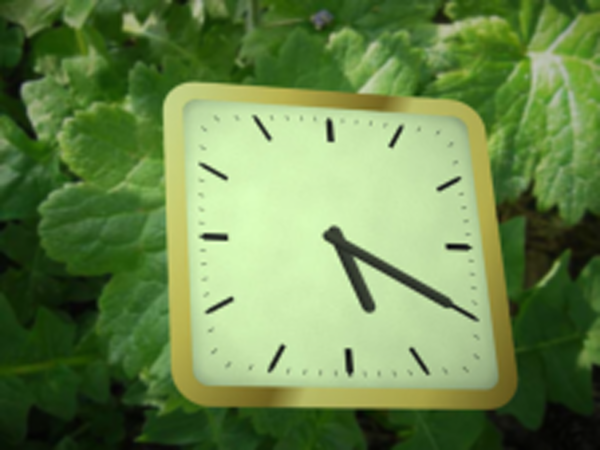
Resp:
**5:20**
